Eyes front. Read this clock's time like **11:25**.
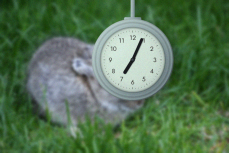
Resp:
**7:04**
